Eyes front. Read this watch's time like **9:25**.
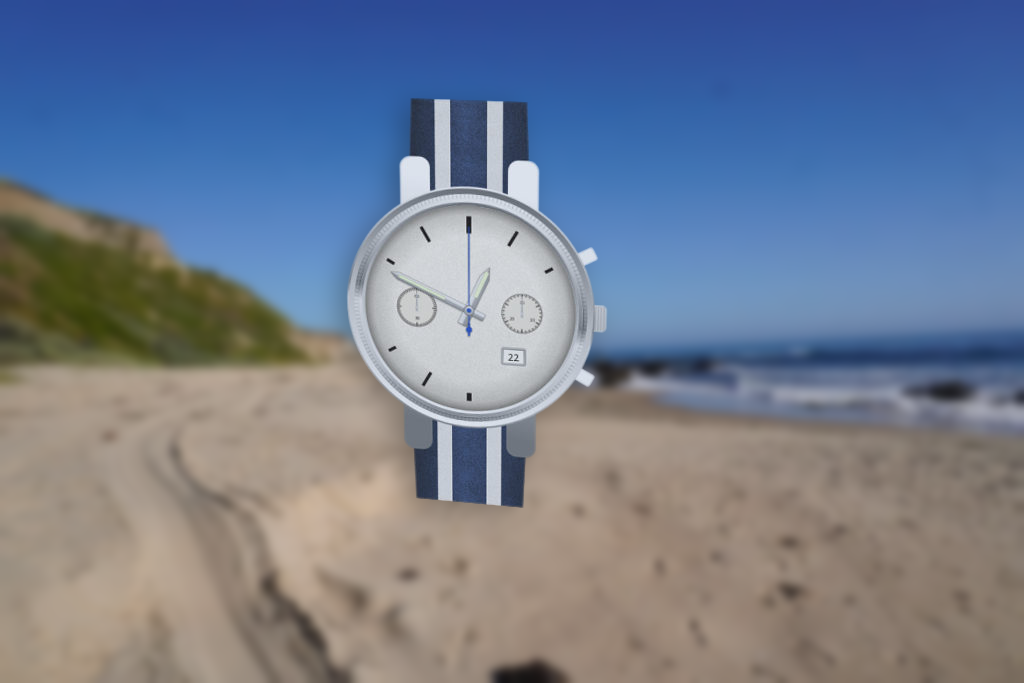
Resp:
**12:49**
